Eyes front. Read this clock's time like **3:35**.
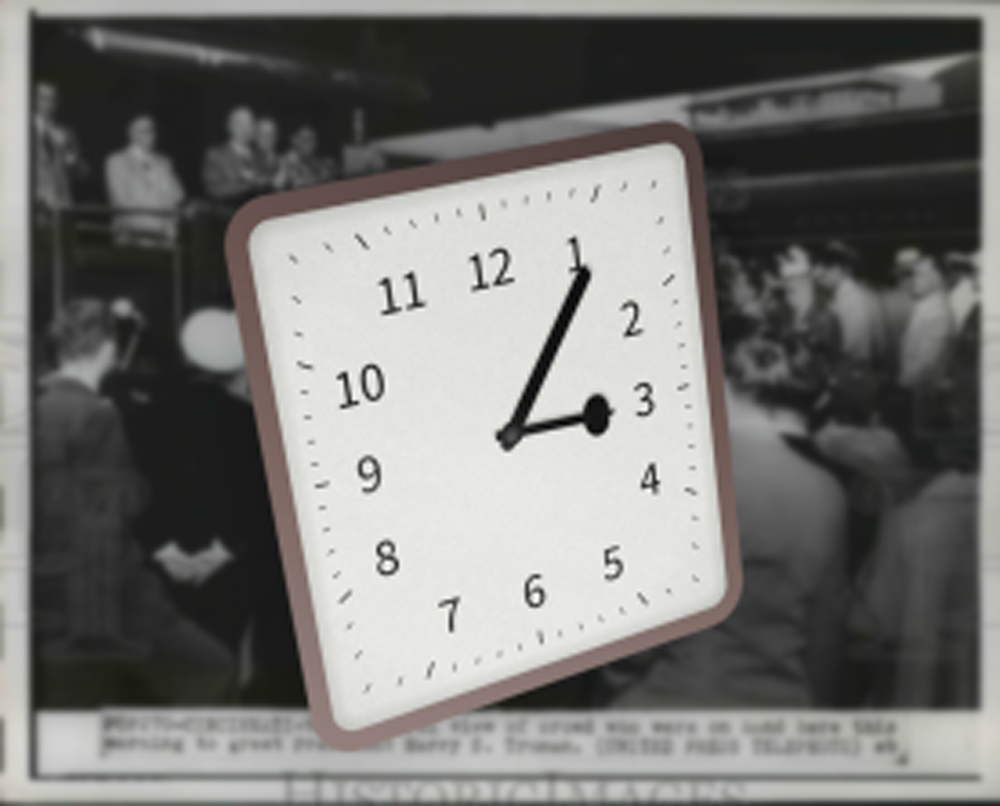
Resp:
**3:06**
